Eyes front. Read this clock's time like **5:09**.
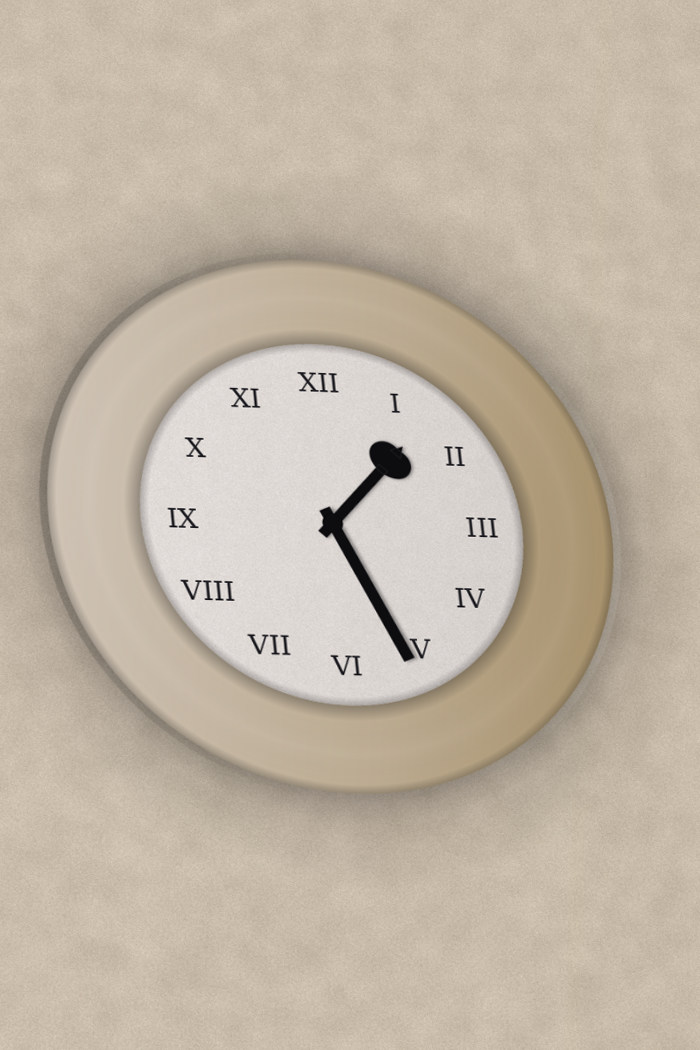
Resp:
**1:26**
